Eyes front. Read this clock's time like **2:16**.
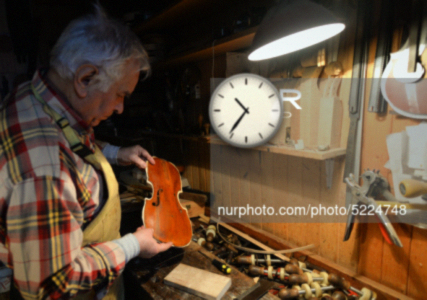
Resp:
**10:36**
